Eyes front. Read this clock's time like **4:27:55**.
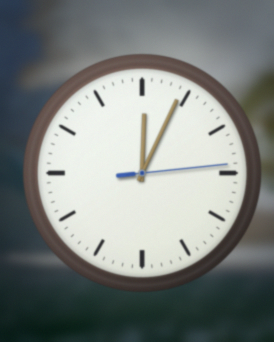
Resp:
**12:04:14**
